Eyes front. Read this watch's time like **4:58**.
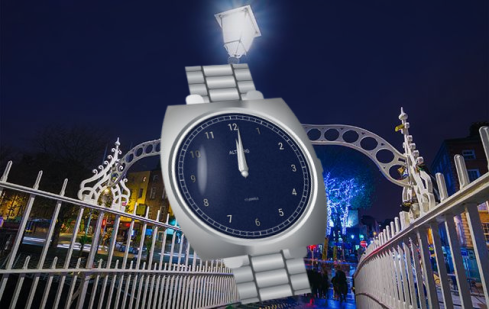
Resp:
**12:01**
